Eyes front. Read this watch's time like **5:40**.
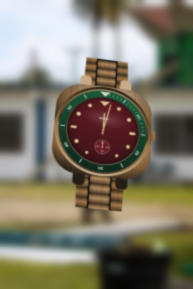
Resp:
**12:02**
